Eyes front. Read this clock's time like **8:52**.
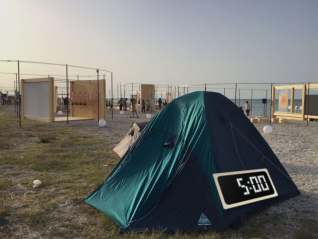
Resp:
**5:00**
